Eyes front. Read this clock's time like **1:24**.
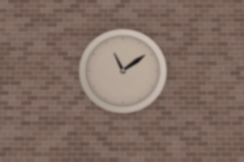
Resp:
**11:09**
